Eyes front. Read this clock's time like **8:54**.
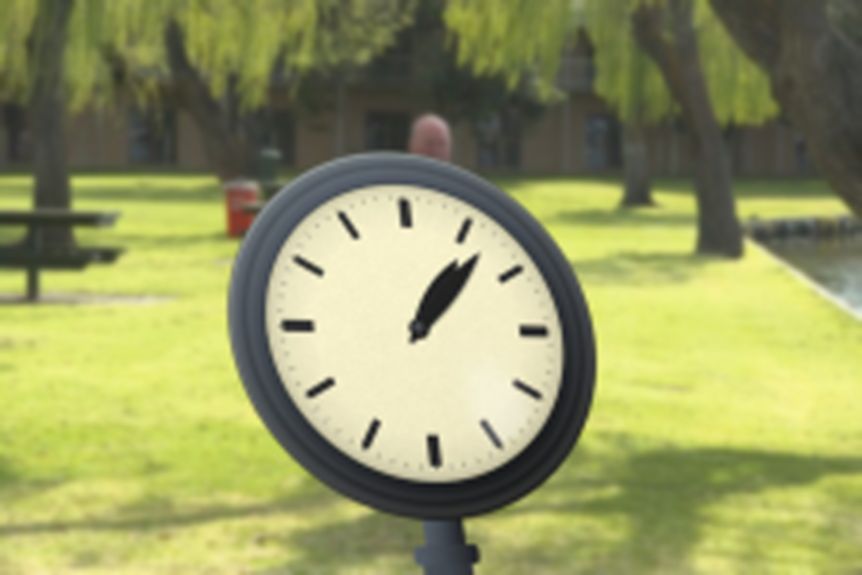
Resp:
**1:07**
